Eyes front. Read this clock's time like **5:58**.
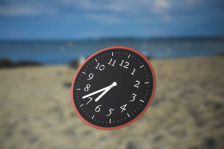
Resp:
**6:37**
